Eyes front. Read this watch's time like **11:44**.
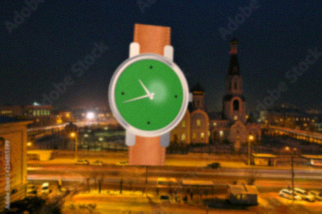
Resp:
**10:42**
